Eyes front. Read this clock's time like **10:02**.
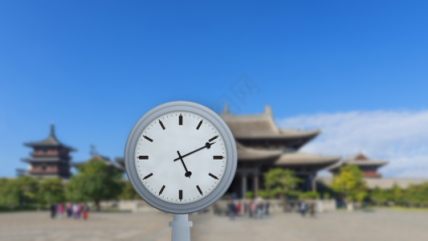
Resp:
**5:11**
